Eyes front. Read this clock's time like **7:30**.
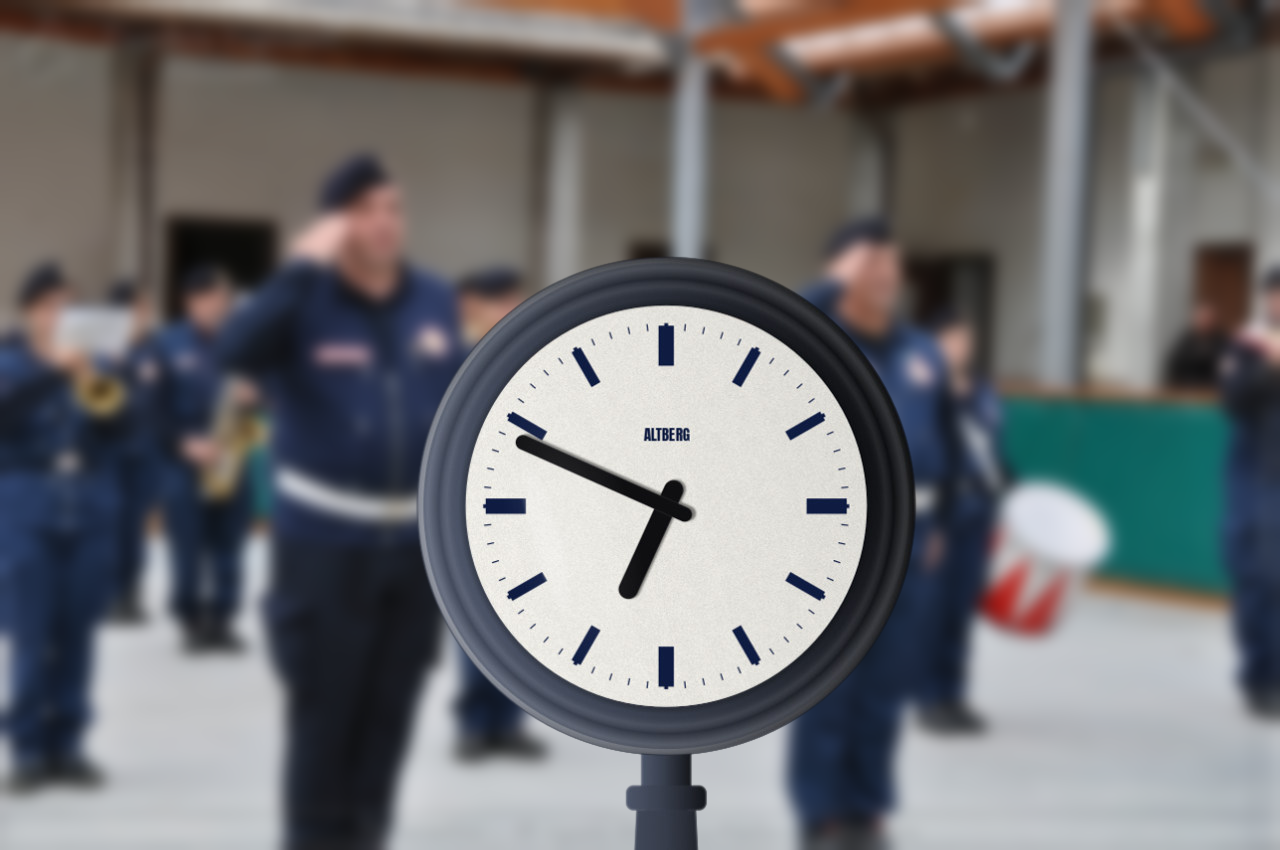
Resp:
**6:49**
